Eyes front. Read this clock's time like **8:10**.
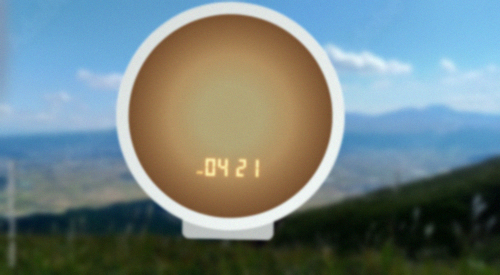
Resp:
**4:21**
